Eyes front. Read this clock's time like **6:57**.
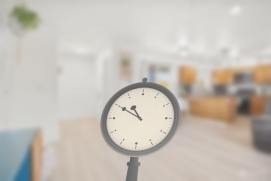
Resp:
**10:50**
